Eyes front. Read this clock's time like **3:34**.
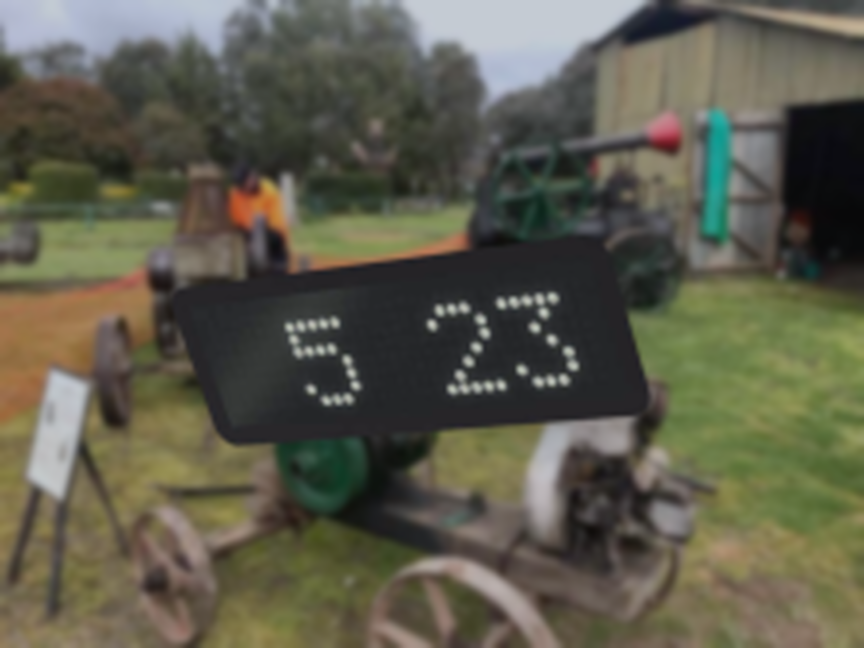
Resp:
**5:23**
